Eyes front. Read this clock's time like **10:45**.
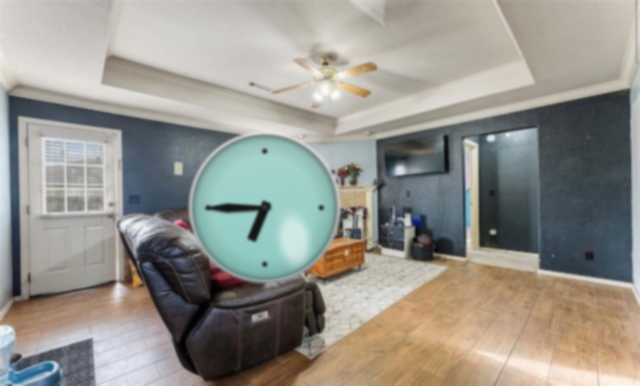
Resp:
**6:45**
